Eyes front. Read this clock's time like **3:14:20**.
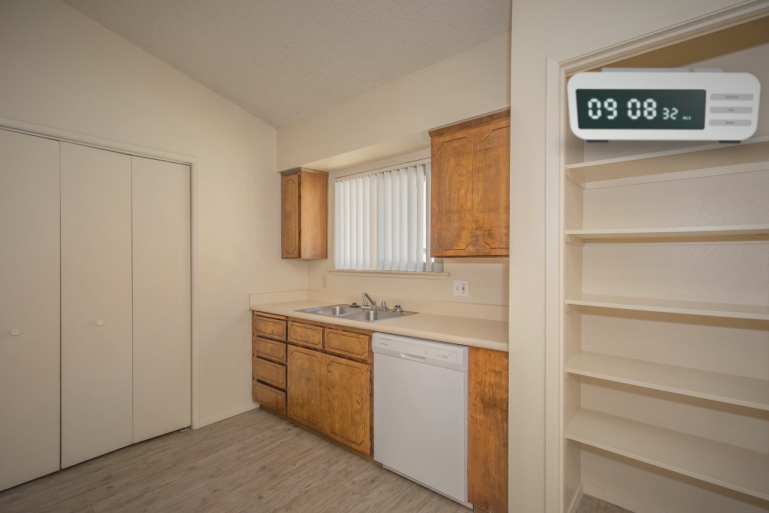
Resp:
**9:08:32**
